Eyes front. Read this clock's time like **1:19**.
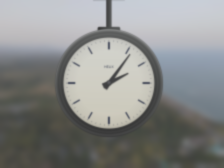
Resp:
**2:06**
